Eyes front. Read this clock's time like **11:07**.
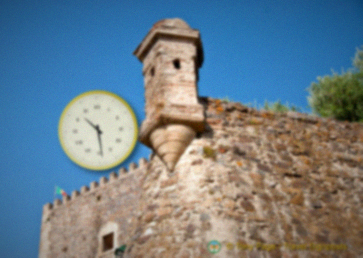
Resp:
**10:29**
